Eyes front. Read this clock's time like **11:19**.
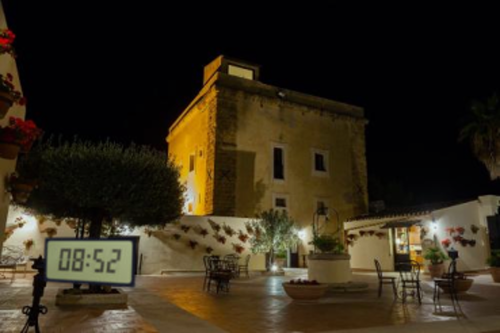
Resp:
**8:52**
